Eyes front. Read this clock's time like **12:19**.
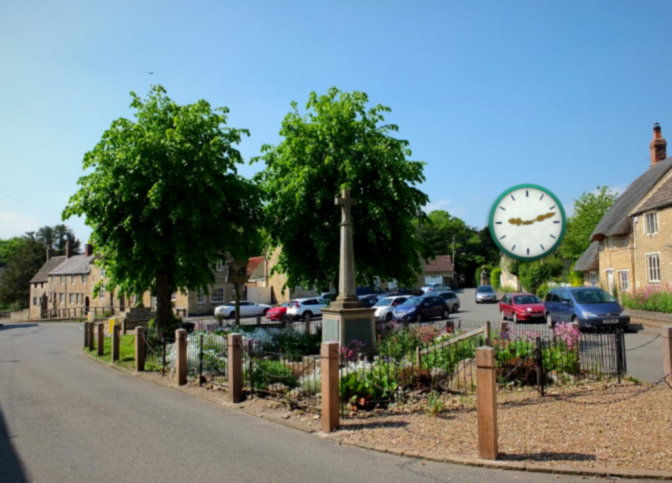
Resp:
**9:12**
